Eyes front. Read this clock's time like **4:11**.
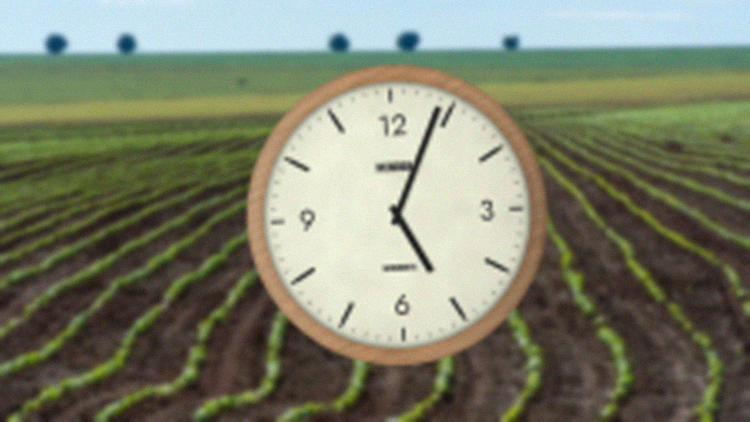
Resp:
**5:04**
